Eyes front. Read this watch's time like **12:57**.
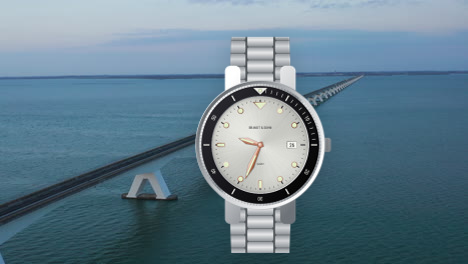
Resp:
**9:34**
